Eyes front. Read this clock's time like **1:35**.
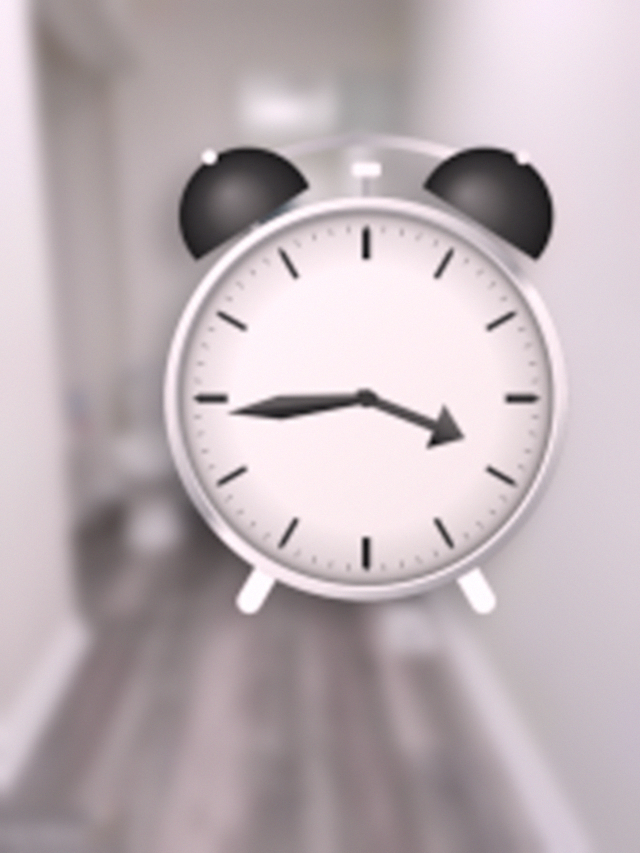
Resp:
**3:44**
